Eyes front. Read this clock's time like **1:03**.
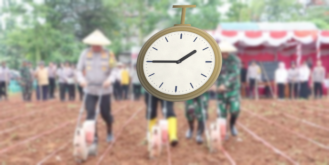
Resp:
**1:45**
